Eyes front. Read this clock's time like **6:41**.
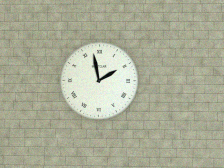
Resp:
**1:58**
